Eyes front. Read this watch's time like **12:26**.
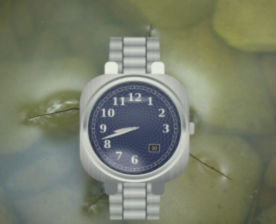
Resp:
**8:42**
